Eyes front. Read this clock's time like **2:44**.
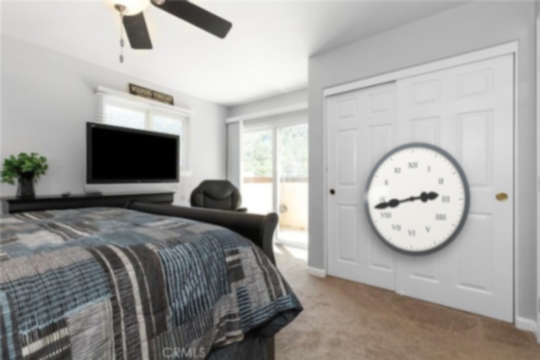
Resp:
**2:43**
